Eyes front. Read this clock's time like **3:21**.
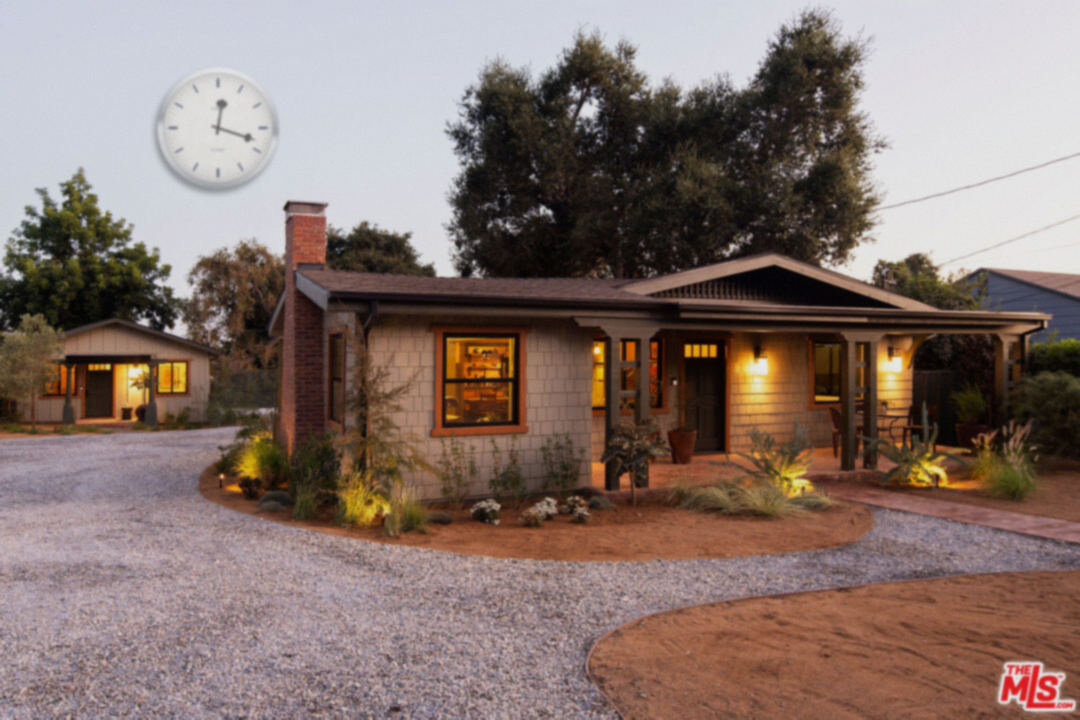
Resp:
**12:18**
